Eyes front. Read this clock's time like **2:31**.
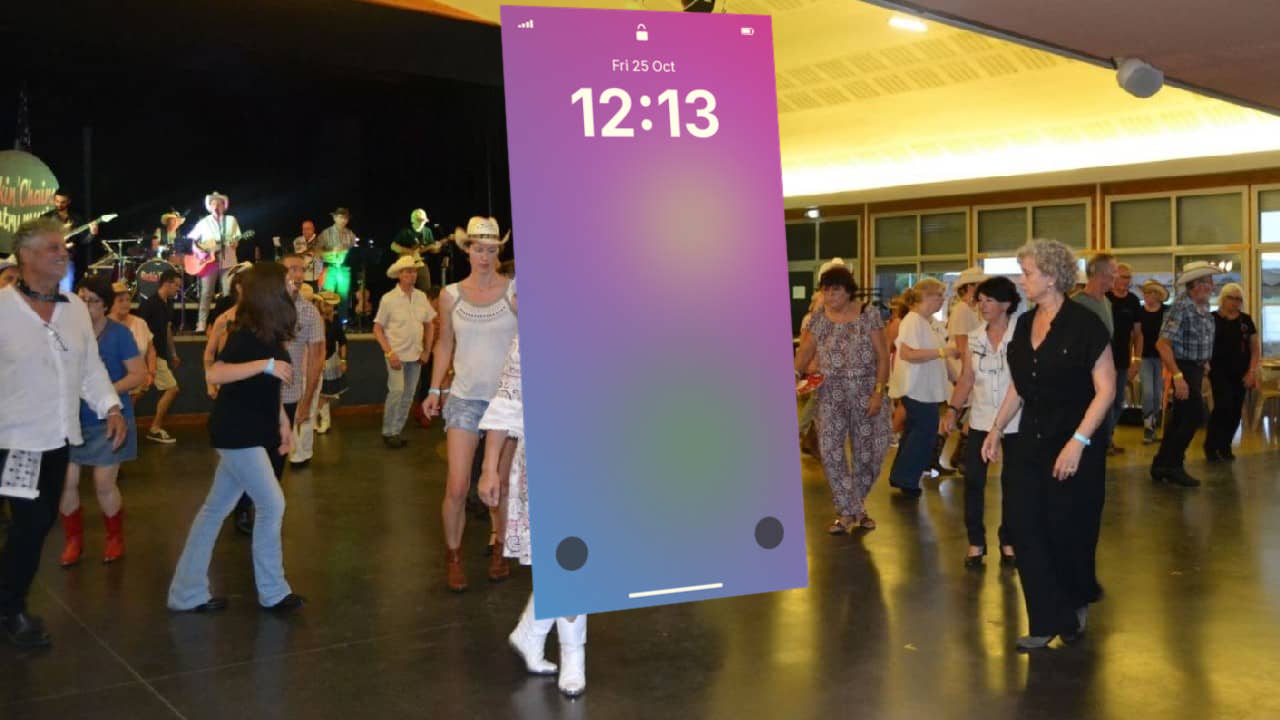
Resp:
**12:13**
